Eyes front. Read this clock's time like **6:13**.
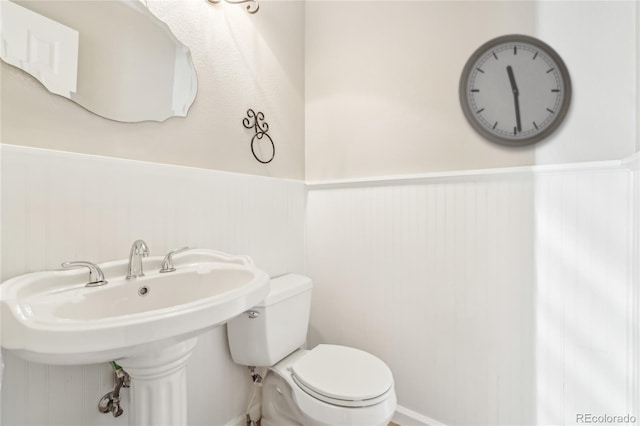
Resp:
**11:29**
